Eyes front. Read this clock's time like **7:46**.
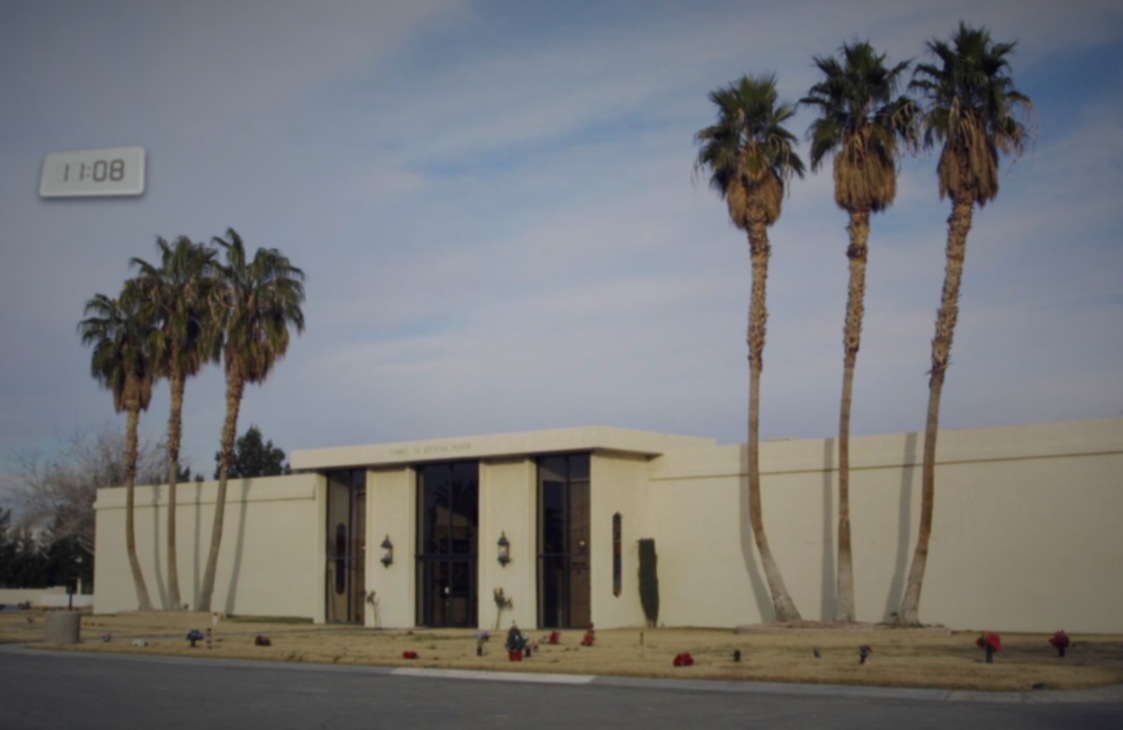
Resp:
**11:08**
